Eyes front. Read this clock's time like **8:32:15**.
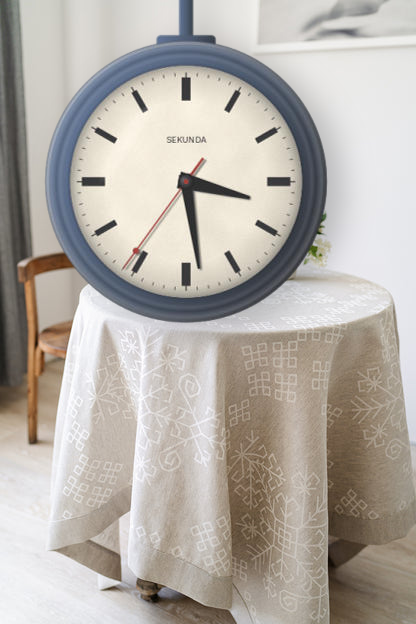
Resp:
**3:28:36**
